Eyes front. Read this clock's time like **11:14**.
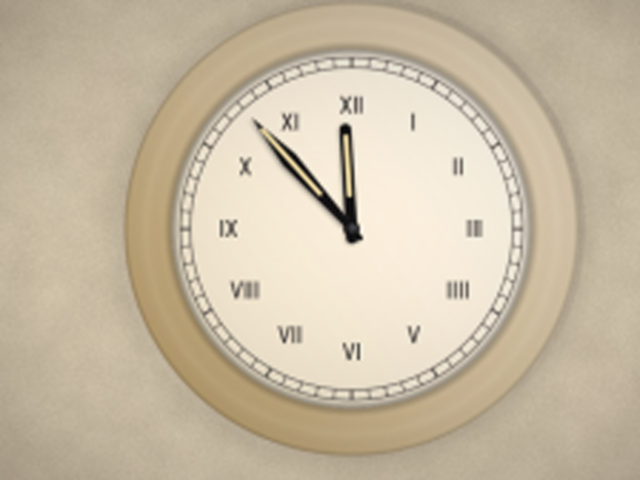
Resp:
**11:53**
